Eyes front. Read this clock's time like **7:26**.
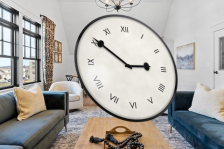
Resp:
**2:51**
